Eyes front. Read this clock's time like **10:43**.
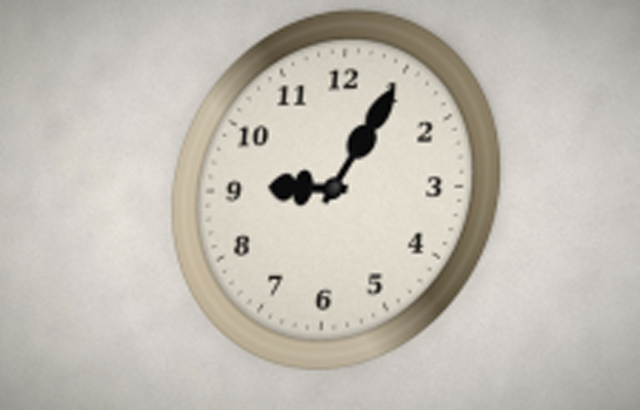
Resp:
**9:05**
